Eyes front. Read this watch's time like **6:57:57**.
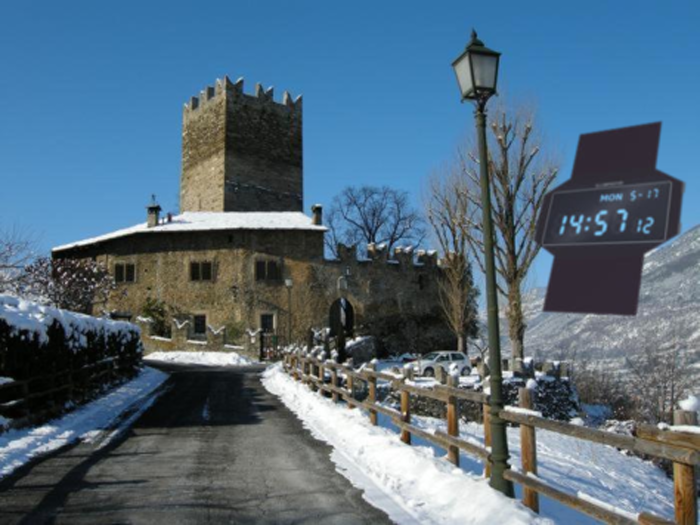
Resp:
**14:57:12**
